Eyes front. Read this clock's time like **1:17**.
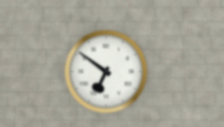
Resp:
**6:51**
